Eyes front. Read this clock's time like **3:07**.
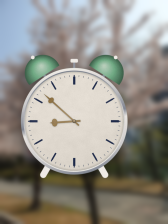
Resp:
**8:52**
